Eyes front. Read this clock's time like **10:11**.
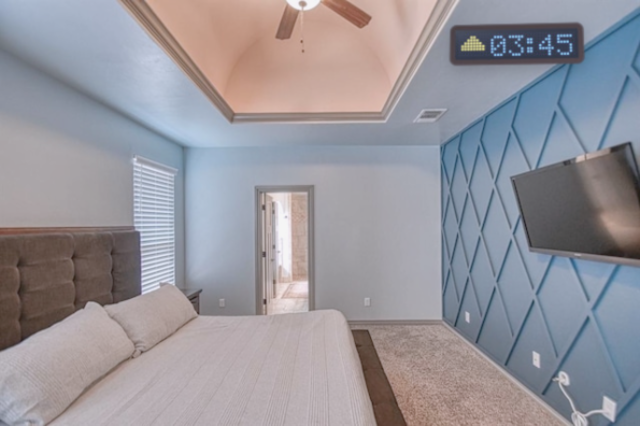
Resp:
**3:45**
